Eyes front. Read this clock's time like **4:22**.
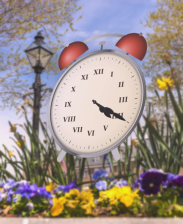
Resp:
**4:20**
